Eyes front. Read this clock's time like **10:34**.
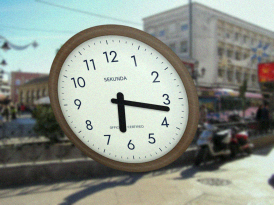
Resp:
**6:17**
